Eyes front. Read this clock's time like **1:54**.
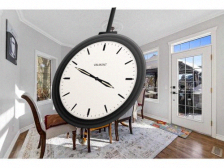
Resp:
**3:49**
